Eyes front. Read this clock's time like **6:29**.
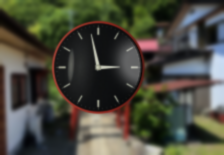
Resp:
**2:58**
